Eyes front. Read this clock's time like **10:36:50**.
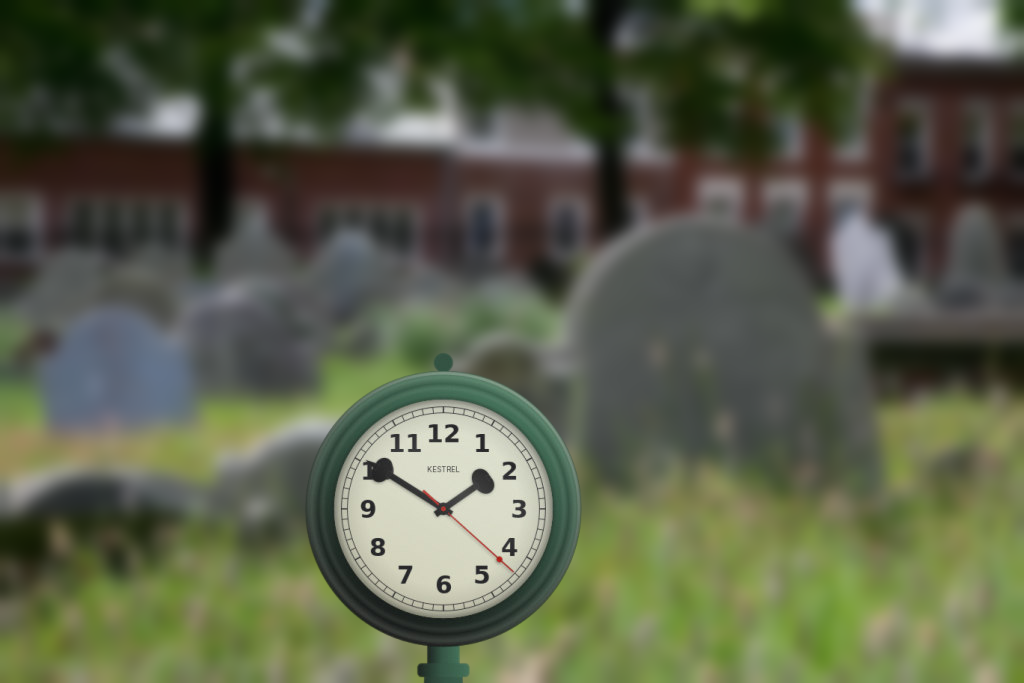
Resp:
**1:50:22**
